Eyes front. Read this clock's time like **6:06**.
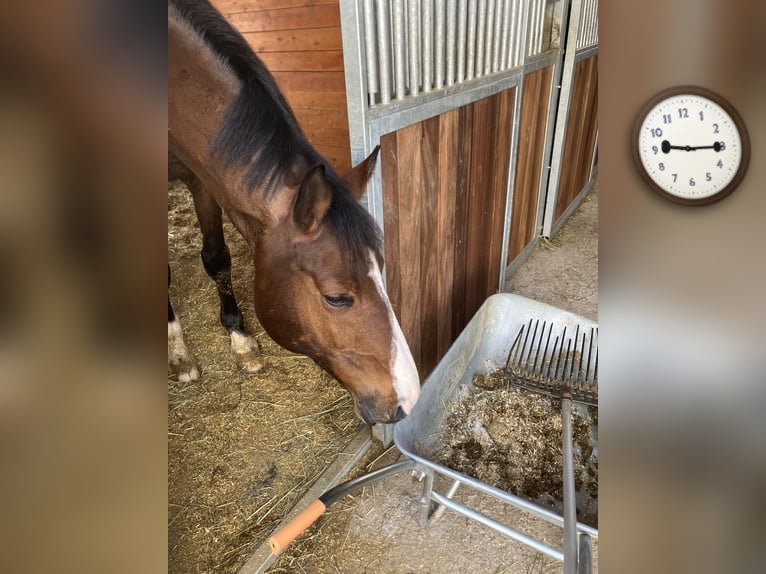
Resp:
**9:15**
